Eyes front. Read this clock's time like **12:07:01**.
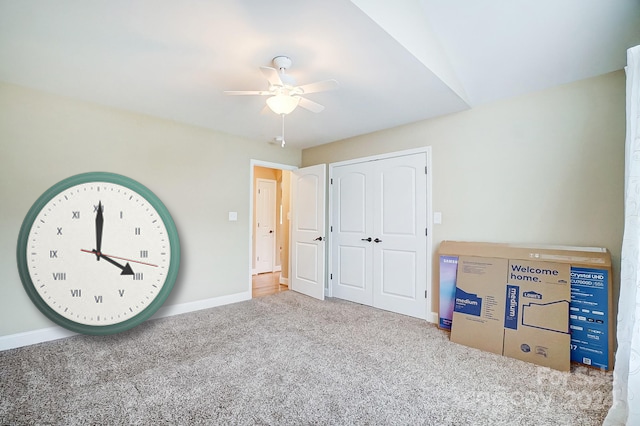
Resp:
**4:00:17**
